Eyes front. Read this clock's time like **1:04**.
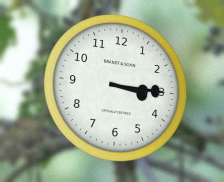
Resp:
**3:15**
